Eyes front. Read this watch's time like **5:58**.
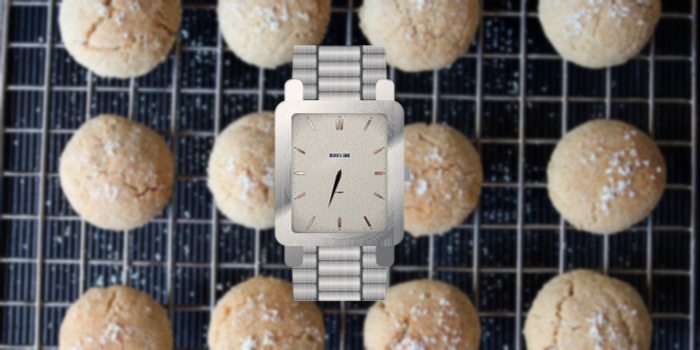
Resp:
**6:33**
